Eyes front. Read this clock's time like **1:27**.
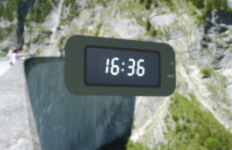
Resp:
**16:36**
